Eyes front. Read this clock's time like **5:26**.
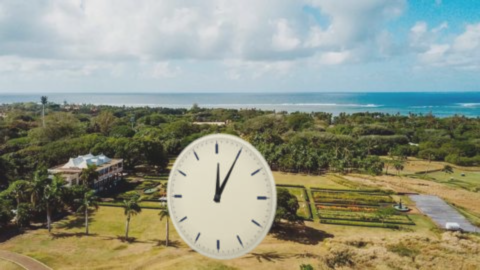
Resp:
**12:05**
